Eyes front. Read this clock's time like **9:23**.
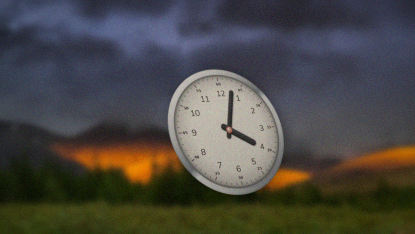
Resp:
**4:03**
